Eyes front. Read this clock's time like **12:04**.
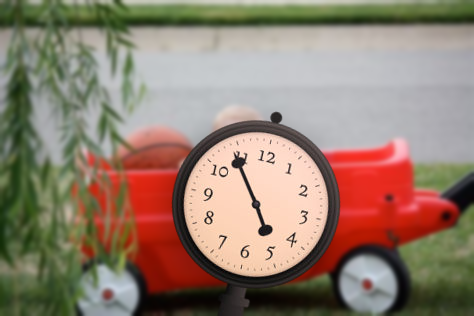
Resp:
**4:54**
